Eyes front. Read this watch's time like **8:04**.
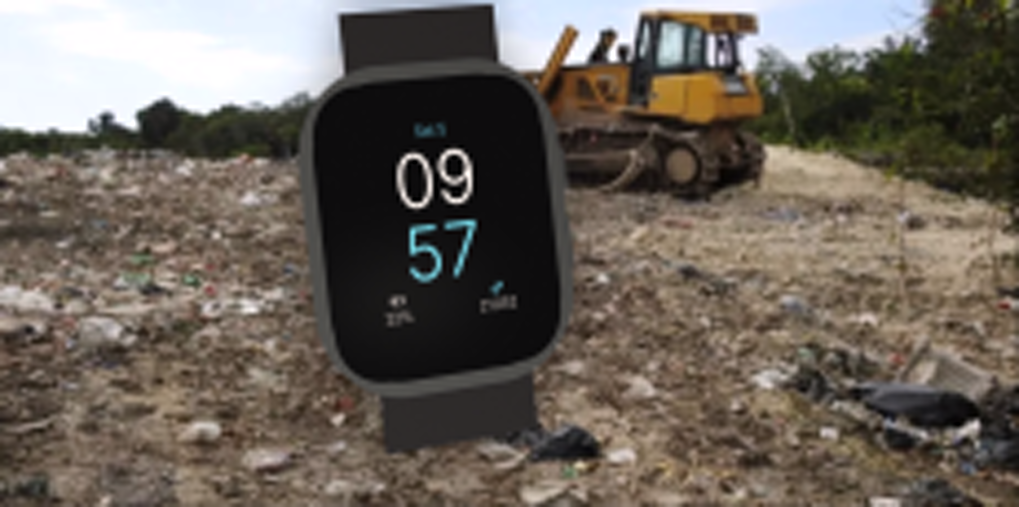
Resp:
**9:57**
